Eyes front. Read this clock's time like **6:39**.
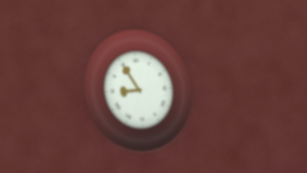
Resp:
**8:55**
